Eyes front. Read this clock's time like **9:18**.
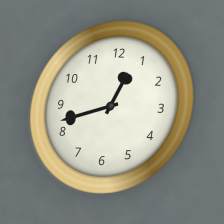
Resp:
**12:42**
